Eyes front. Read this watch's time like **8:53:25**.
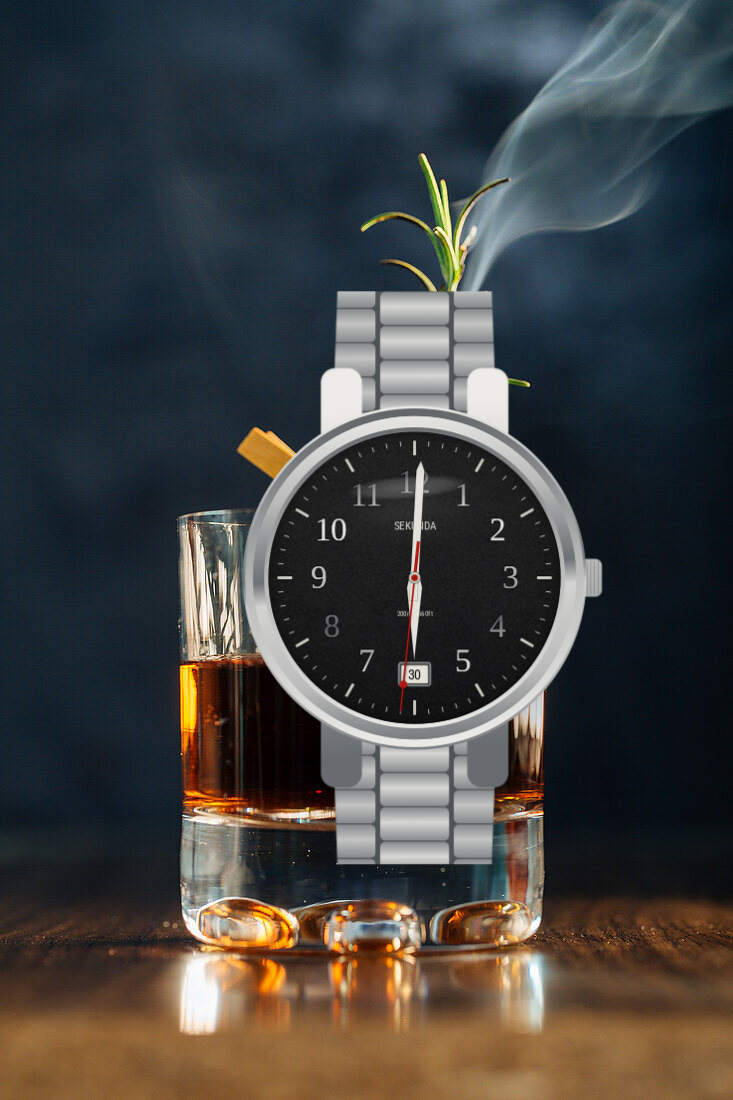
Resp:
**6:00:31**
